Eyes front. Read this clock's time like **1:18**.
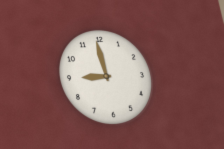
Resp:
**8:59**
